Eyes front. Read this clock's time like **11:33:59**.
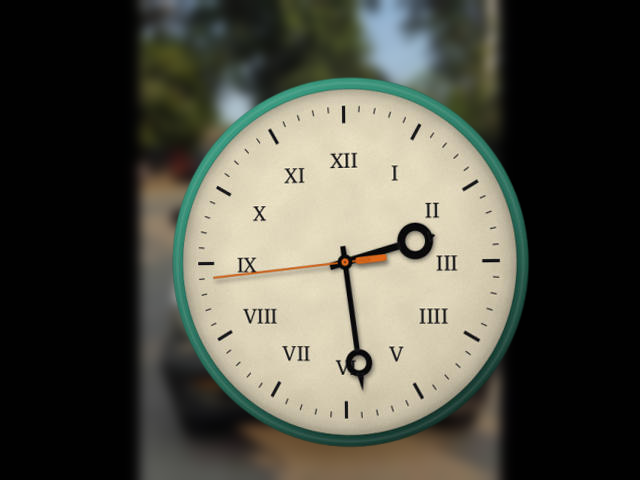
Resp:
**2:28:44**
